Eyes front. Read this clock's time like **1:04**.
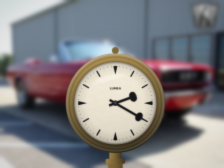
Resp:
**2:20**
